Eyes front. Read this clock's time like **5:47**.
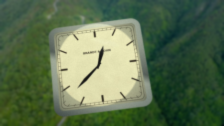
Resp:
**12:38**
